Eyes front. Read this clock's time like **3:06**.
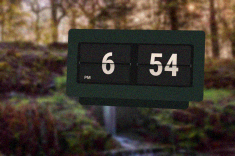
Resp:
**6:54**
